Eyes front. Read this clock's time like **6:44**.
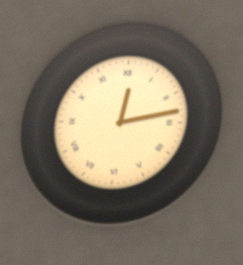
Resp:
**12:13**
